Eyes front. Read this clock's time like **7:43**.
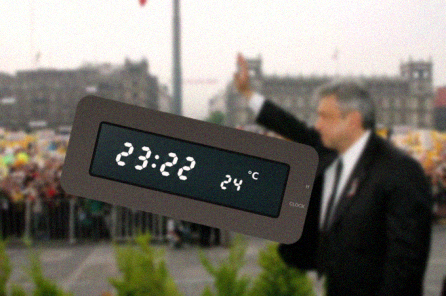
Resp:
**23:22**
